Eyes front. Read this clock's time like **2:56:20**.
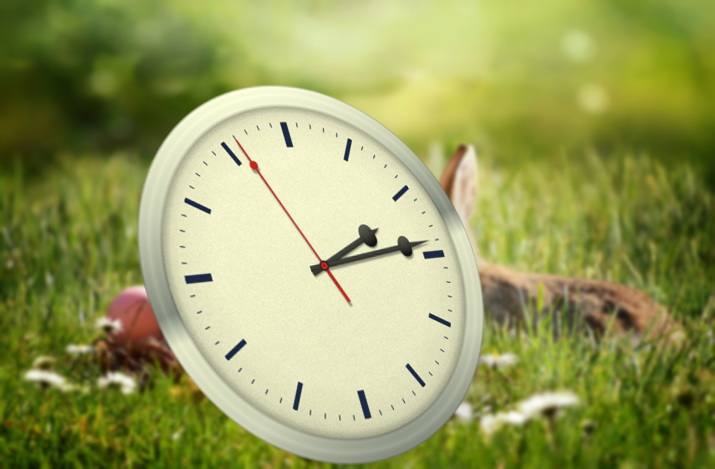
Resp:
**2:13:56**
